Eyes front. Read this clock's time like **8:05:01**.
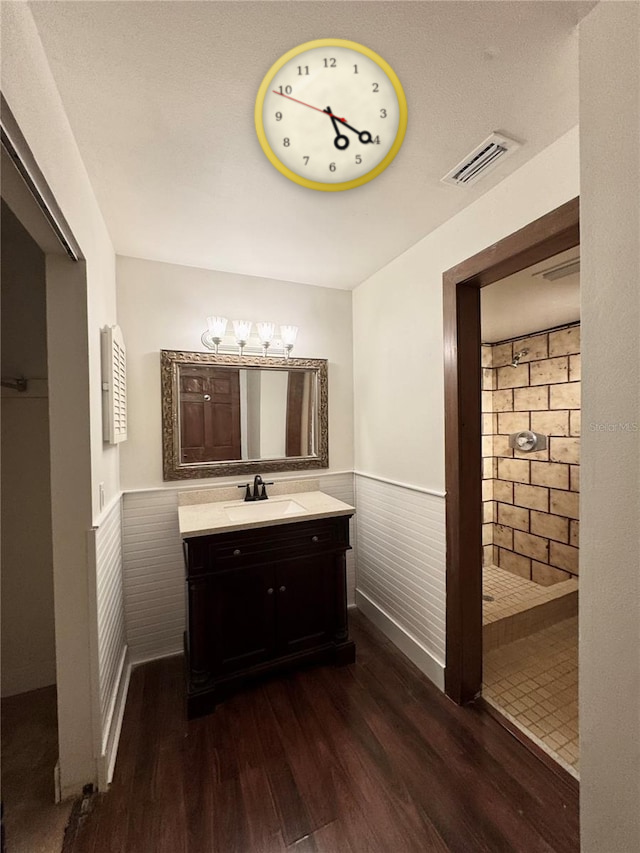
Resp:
**5:20:49**
